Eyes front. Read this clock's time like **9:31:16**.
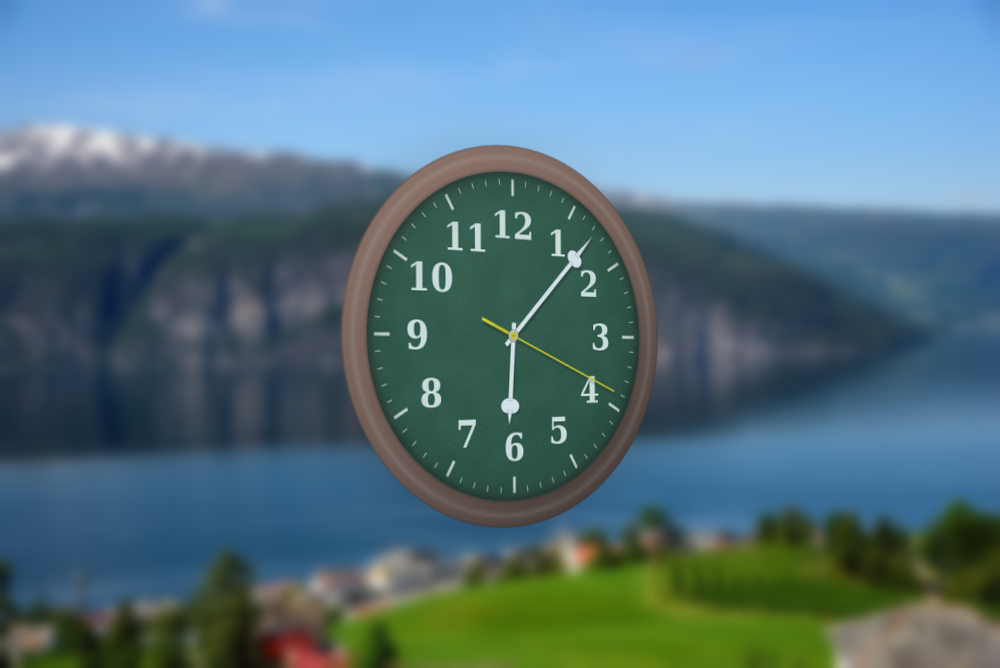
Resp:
**6:07:19**
